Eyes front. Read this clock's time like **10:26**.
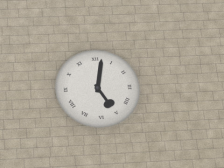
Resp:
**5:02**
